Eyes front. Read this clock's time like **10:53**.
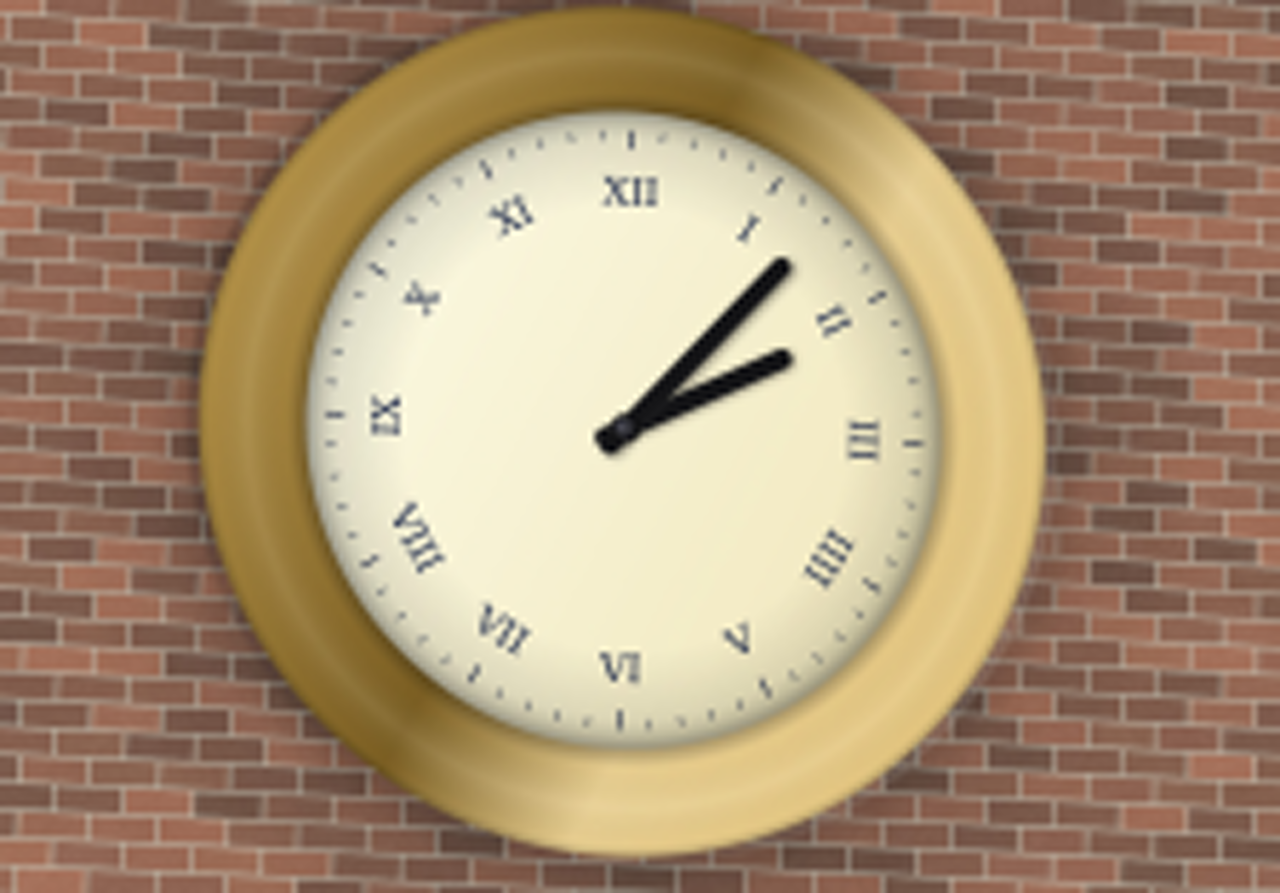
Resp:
**2:07**
